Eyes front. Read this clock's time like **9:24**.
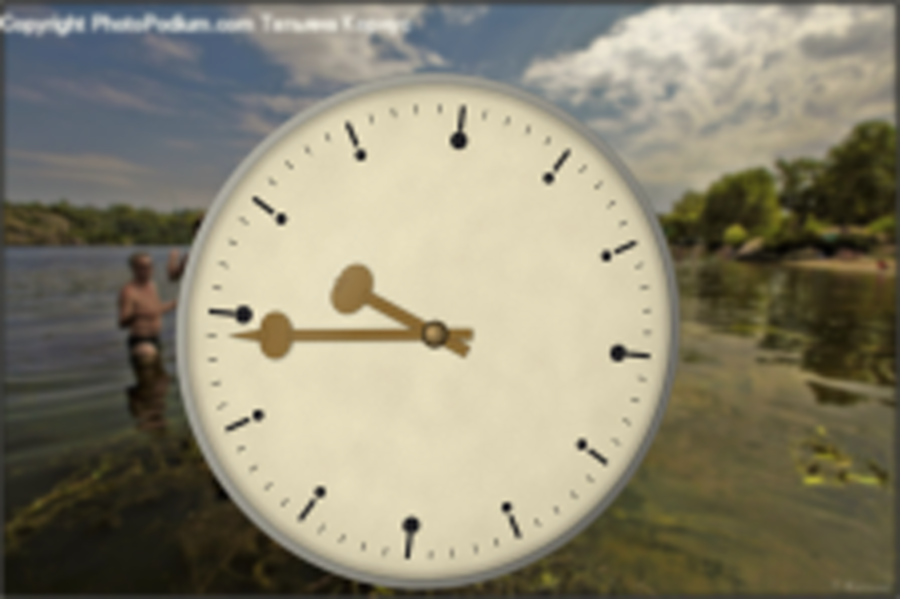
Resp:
**9:44**
